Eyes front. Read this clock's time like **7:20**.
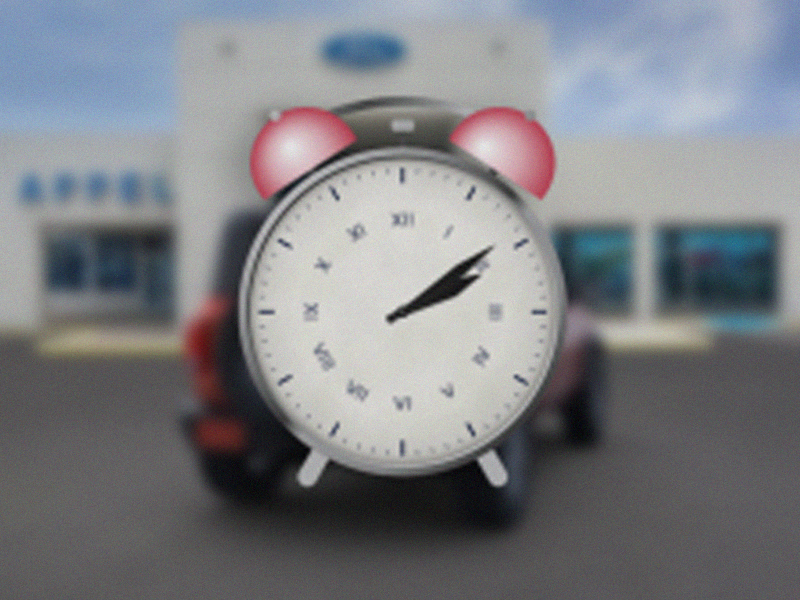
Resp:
**2:09**
